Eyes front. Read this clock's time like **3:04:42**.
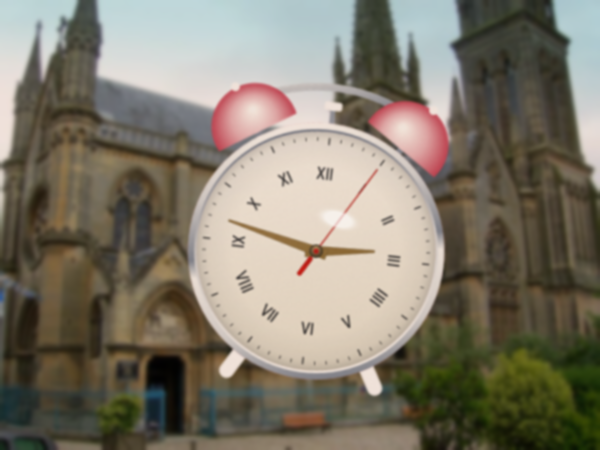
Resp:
**2:47:05**
